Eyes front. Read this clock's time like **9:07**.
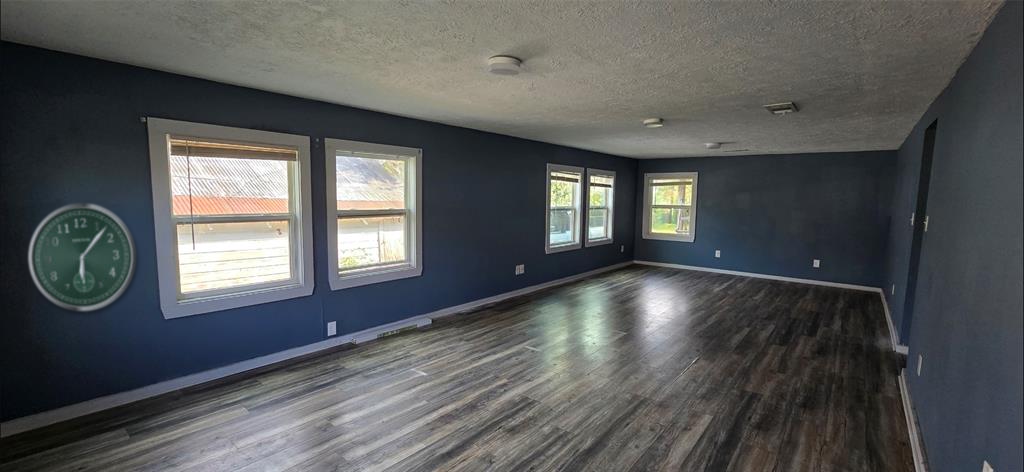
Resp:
**6:07**
